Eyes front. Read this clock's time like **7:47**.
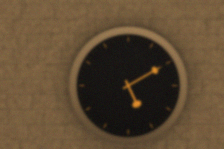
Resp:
**5:10**
